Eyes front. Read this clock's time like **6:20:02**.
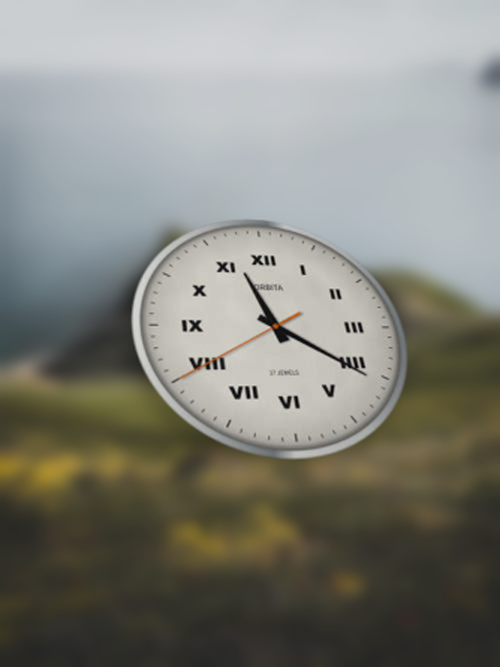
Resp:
**11:20:40**
